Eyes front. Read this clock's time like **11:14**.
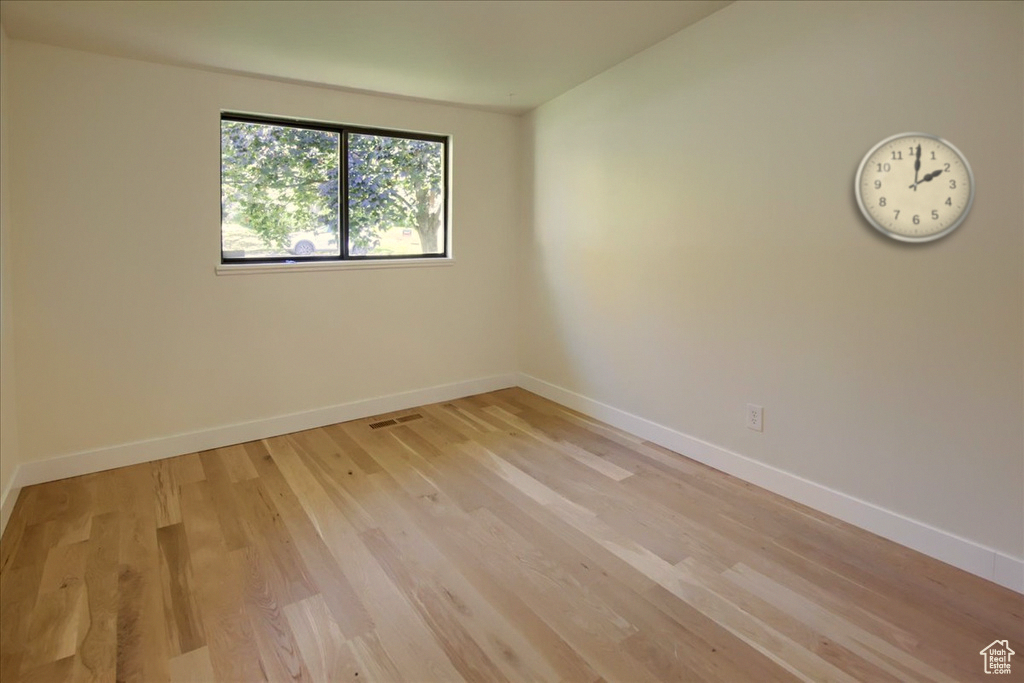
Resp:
**2:01**
